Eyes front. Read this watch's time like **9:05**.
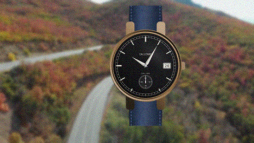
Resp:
**10:05**
